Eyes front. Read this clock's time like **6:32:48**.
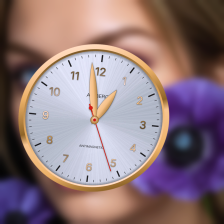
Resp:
**12:58:26**
